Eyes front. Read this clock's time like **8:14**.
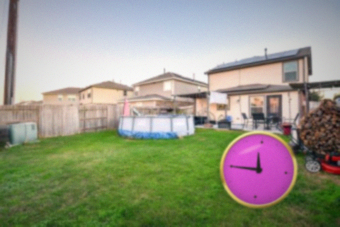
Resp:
**11:45**
